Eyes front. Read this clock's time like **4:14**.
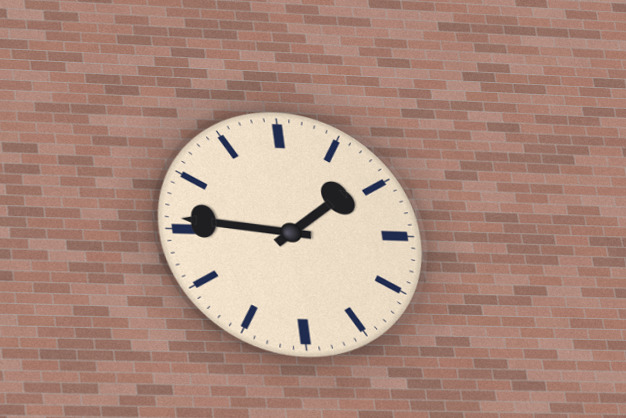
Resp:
**1:46**
